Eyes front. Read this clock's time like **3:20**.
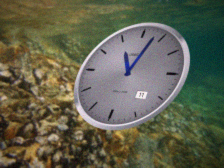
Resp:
**11:03**
